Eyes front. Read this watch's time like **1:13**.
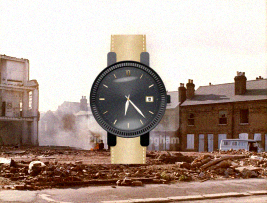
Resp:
**6:23**
